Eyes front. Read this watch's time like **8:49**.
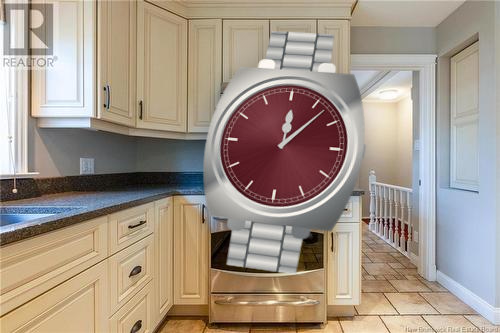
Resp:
**12:07**
